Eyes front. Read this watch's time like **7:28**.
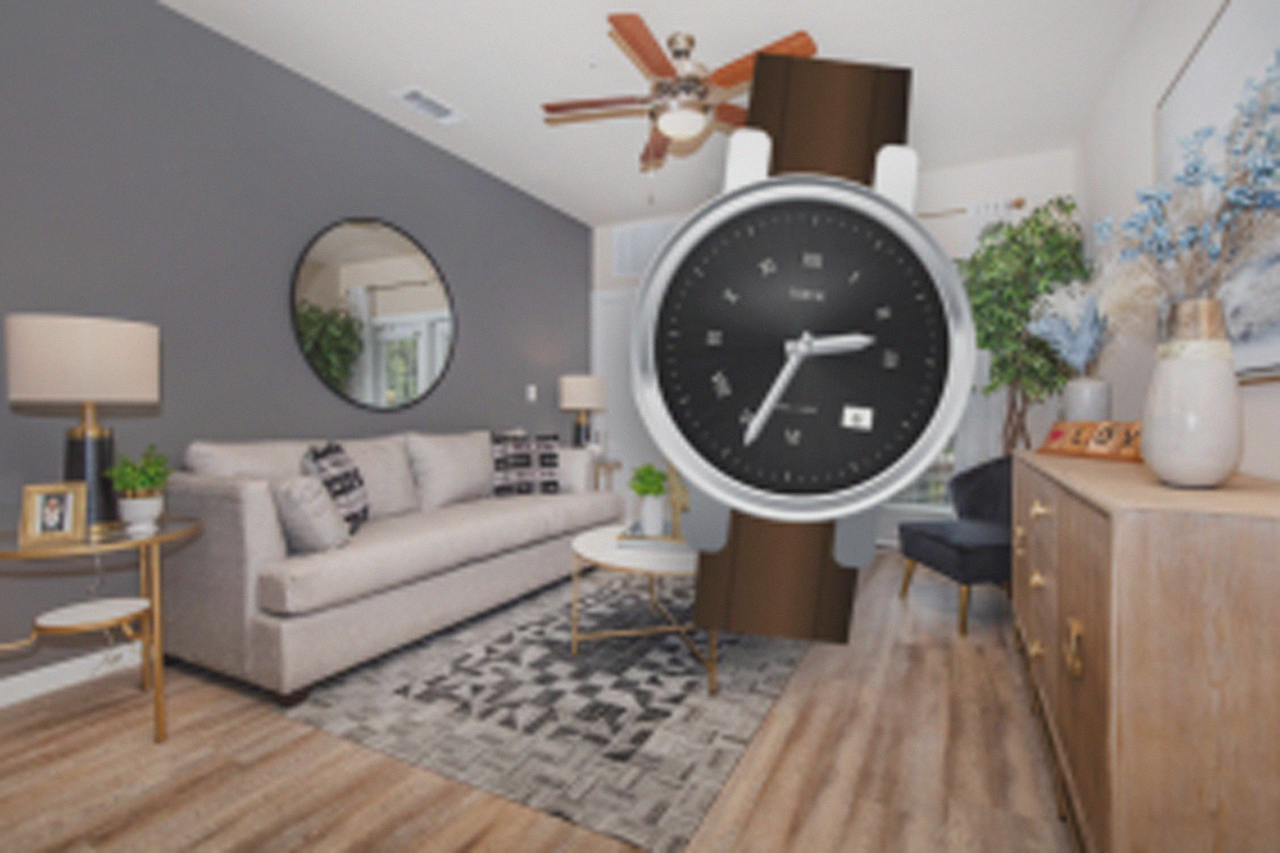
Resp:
**2:34**
